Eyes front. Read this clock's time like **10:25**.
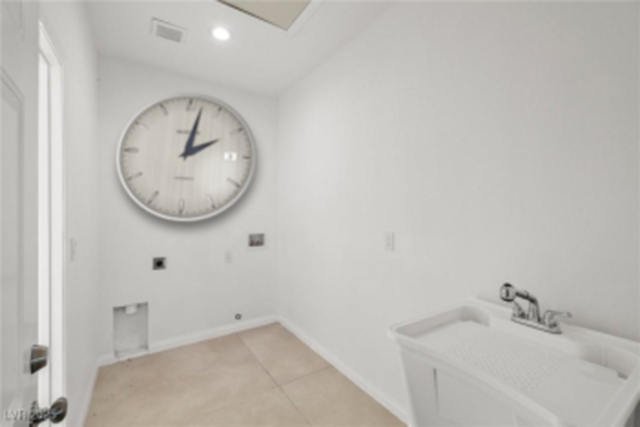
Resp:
**2:02**
